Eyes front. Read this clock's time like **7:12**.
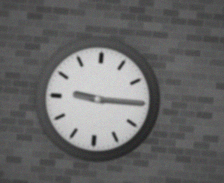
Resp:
**9:15**
